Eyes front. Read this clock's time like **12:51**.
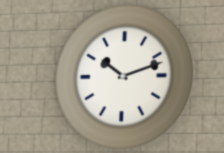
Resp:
**10:12**
